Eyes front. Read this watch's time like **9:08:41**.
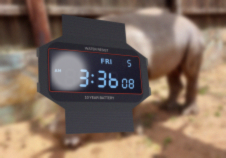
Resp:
**3:36:08**
